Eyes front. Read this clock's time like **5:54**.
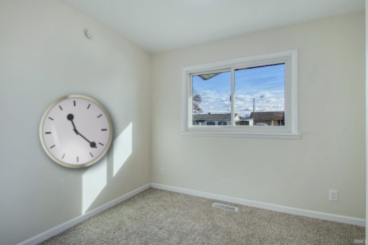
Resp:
**11:22**
